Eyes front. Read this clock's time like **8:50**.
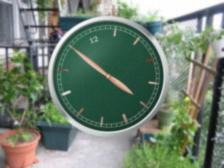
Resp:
**4:55**
